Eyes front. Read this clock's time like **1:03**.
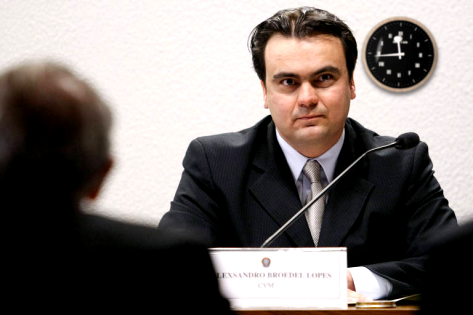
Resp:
**11:44**
